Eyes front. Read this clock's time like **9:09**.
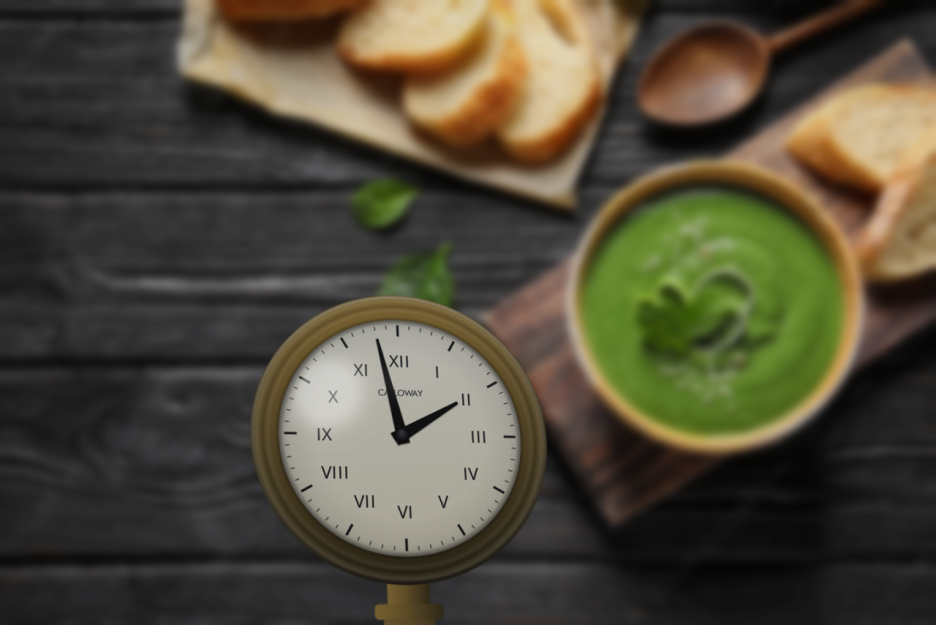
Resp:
**1:58**
